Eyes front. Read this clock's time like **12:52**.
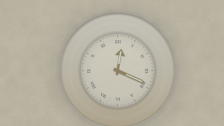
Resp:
**12:19**
